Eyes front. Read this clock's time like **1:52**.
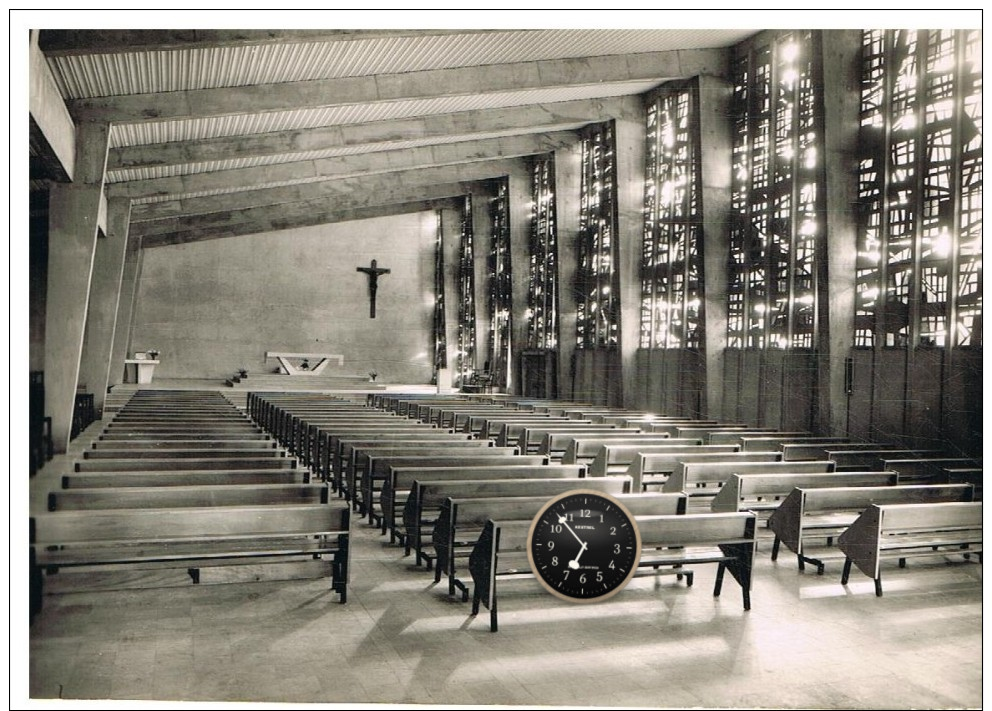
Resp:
**6:53**
